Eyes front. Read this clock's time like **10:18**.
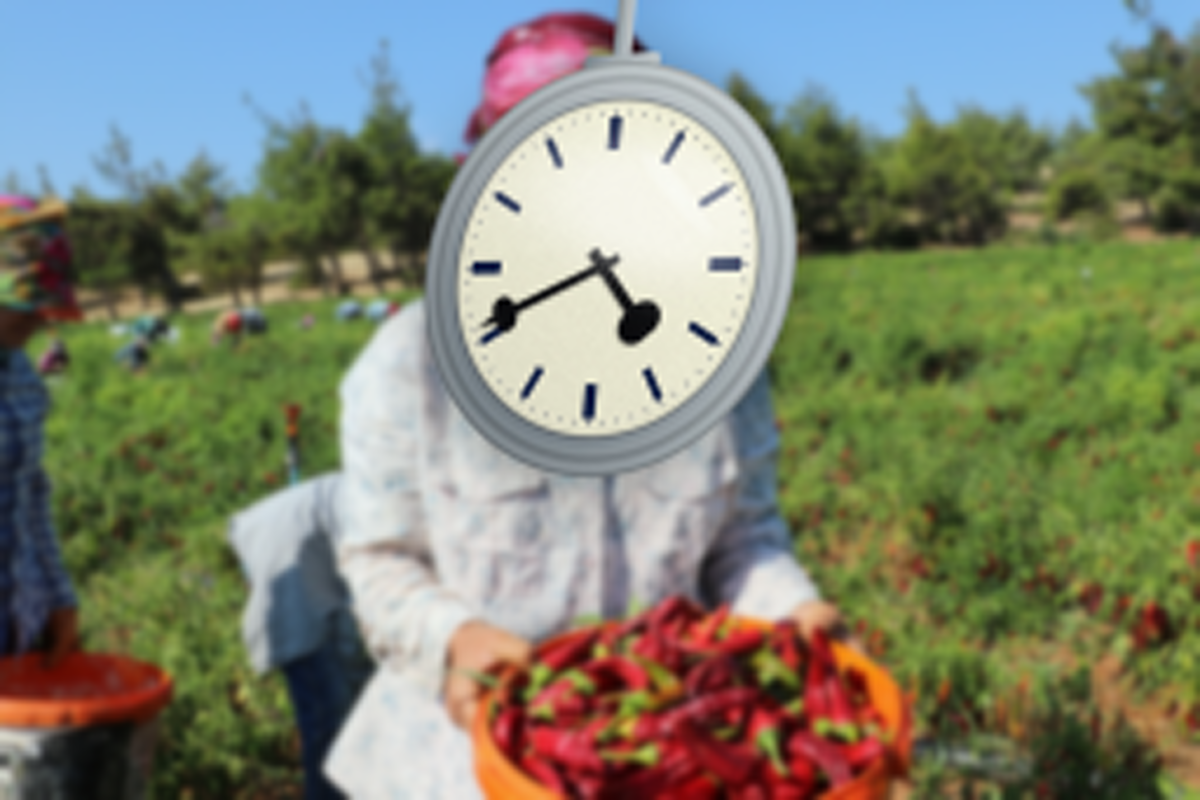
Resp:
**4:41**
